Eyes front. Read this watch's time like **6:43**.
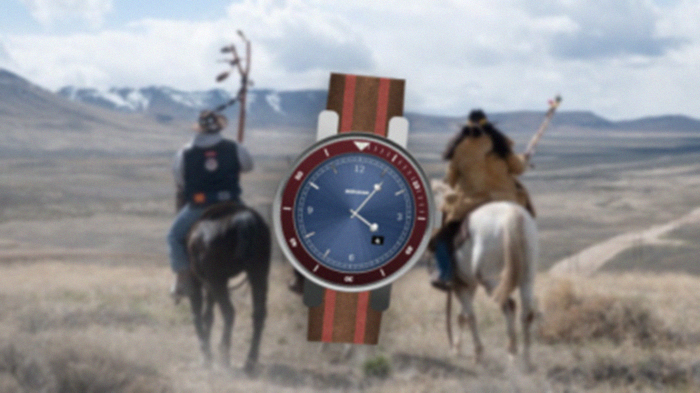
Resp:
**4:06**
